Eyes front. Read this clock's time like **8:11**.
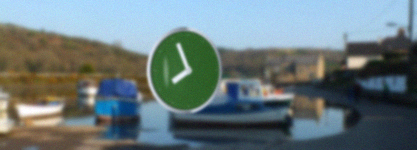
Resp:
**7:56**
